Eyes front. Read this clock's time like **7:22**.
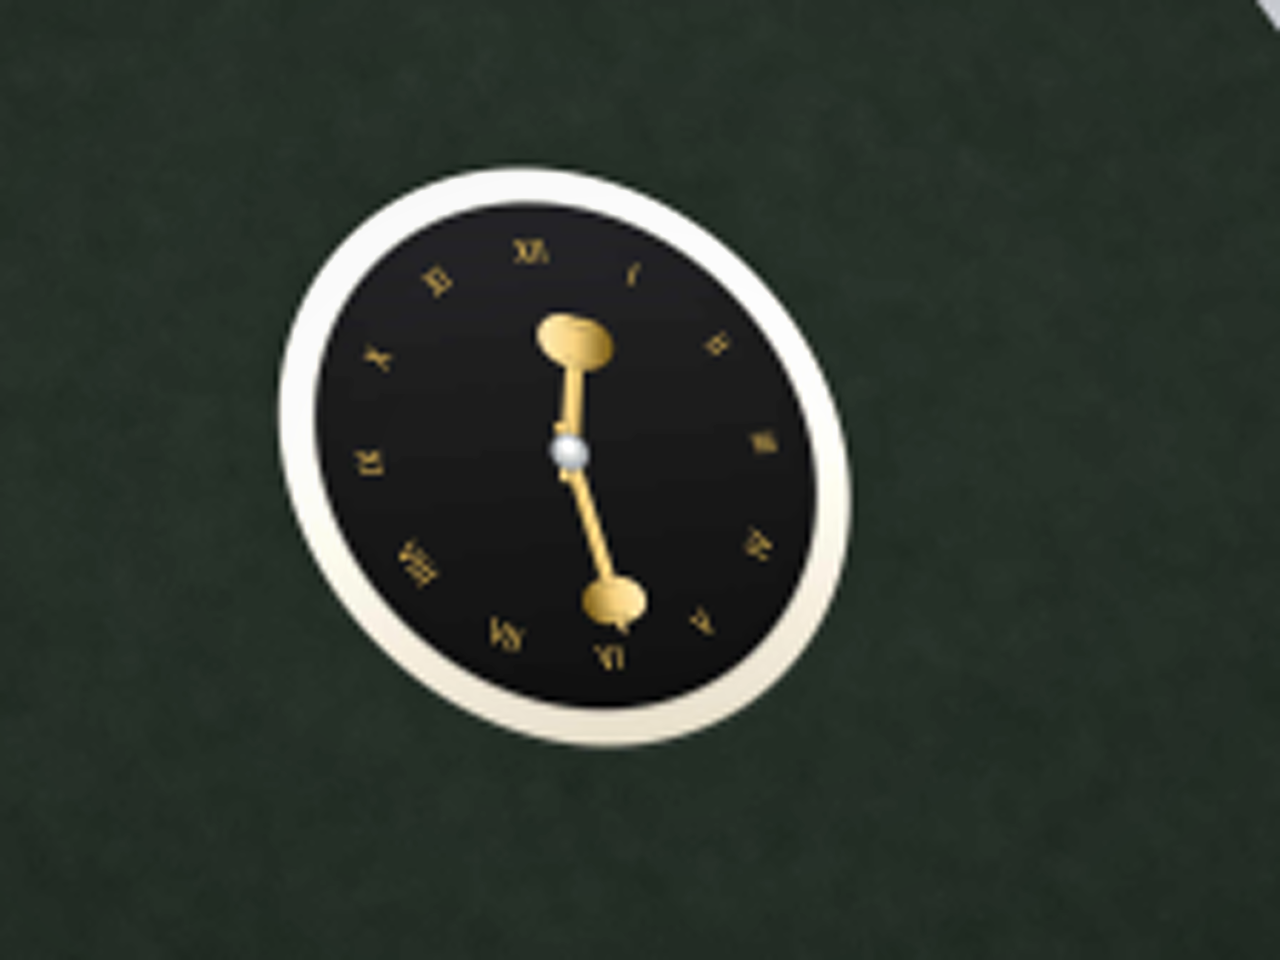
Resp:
**12:29**
